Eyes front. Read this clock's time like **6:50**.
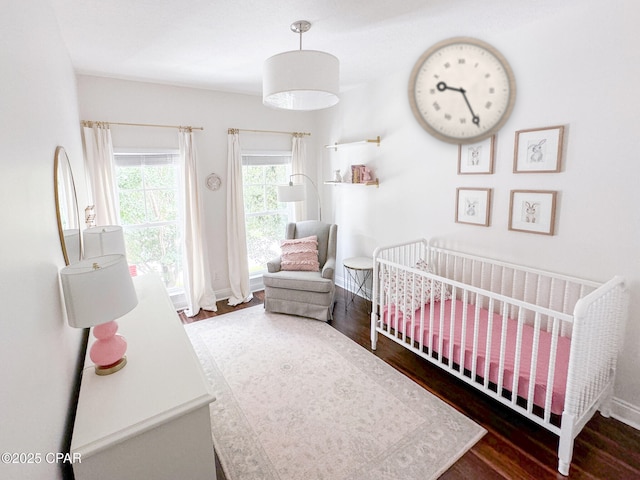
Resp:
**9:26**
